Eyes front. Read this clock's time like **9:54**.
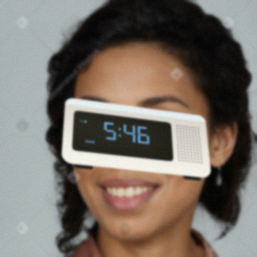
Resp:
**5:46**
